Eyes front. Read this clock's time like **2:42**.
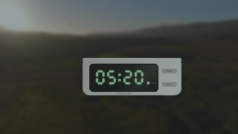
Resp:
**5:20**
